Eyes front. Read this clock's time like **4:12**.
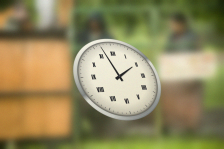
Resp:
**1:57**
